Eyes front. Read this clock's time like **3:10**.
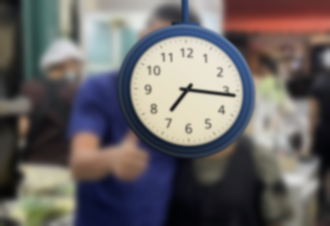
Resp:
**7:16**
